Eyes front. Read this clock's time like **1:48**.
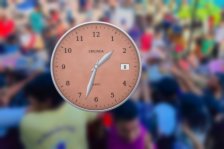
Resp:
**1:33**
